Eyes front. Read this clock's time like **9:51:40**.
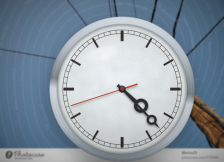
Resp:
**4:22:42**
